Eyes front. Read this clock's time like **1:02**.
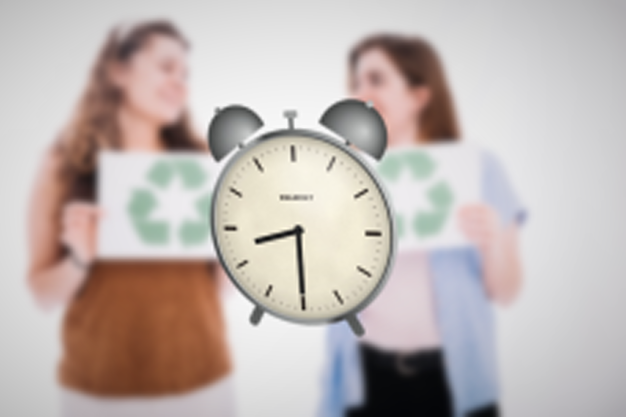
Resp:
**8:30**
